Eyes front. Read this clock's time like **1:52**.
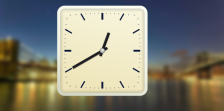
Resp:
**12:40**
